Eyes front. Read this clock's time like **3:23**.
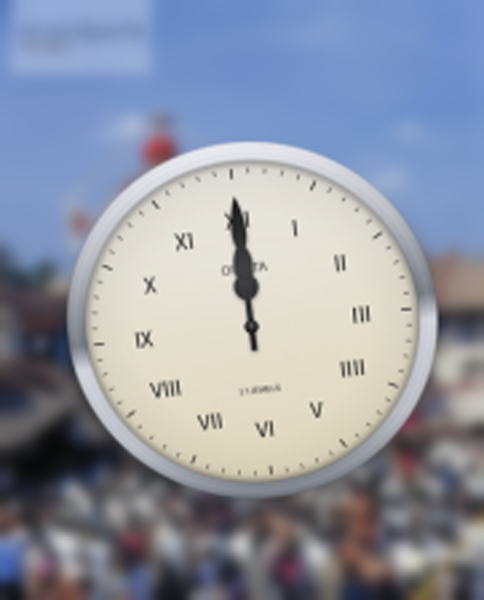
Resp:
**12:00**
